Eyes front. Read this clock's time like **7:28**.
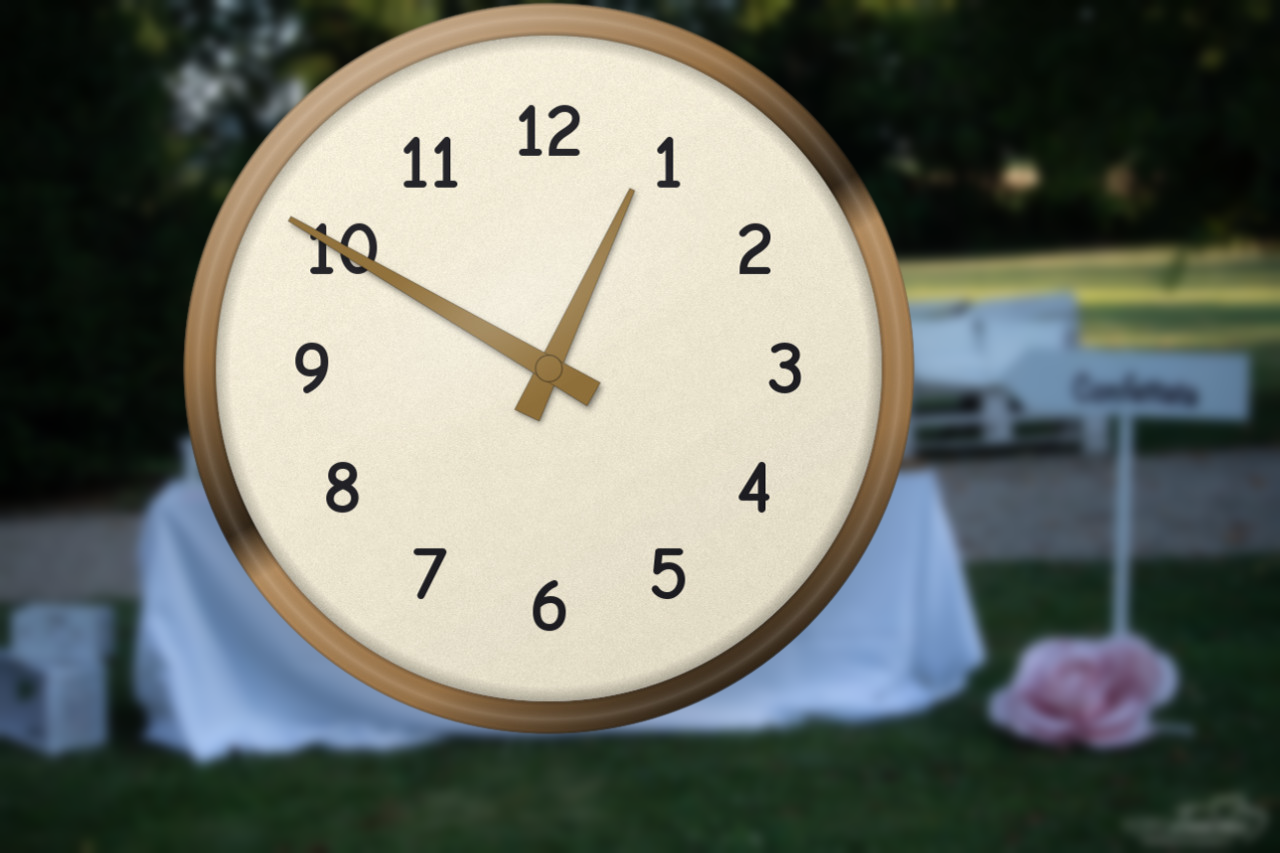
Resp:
**12:50**
